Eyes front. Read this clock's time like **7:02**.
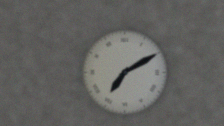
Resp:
**7:10**
